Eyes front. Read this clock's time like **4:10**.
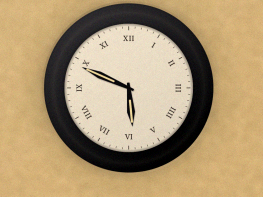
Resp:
**5:49**
